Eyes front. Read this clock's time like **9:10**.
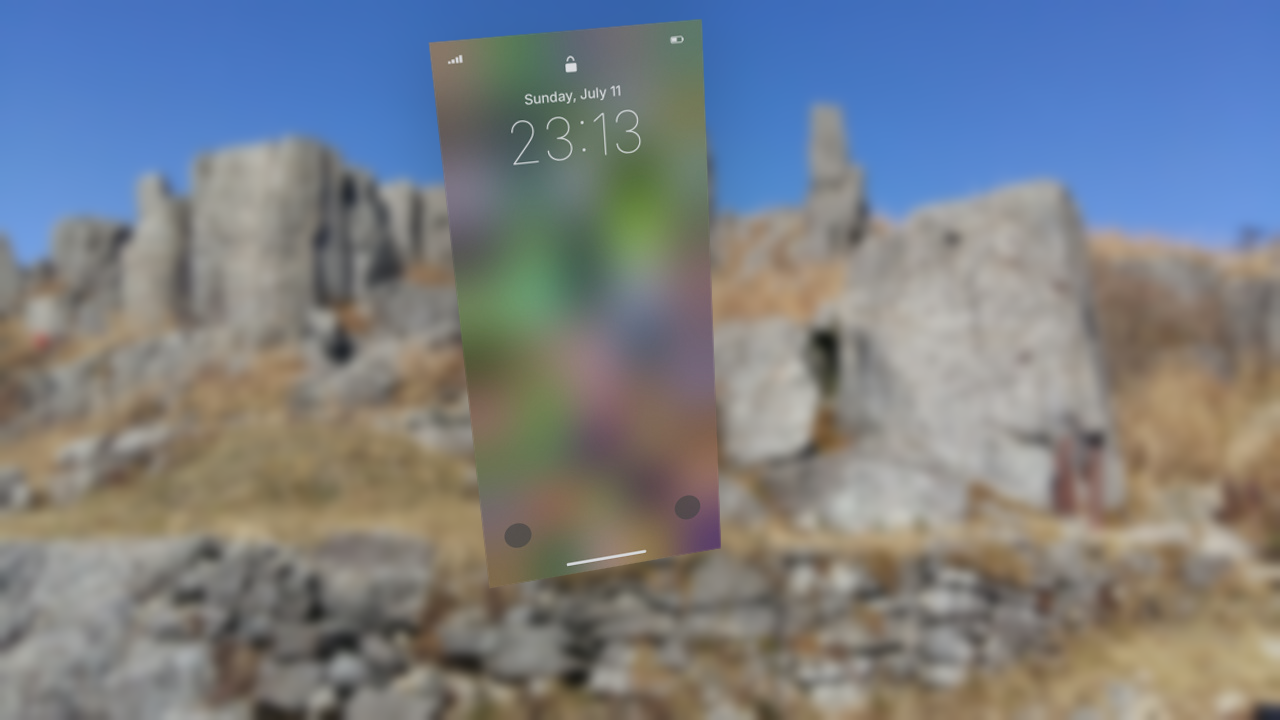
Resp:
**23:13**
